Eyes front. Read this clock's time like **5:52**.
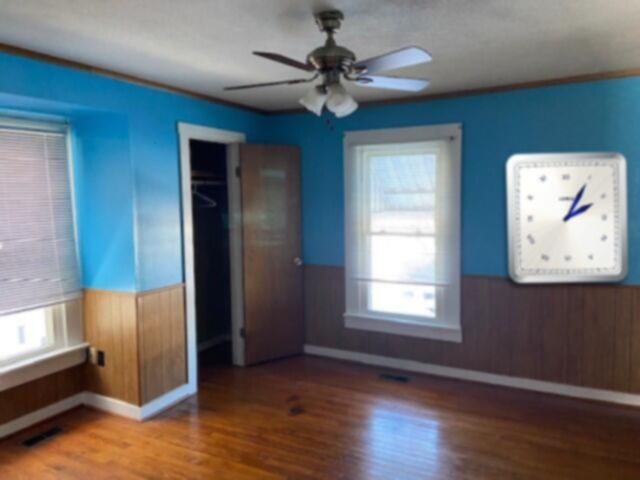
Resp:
**2:05**
